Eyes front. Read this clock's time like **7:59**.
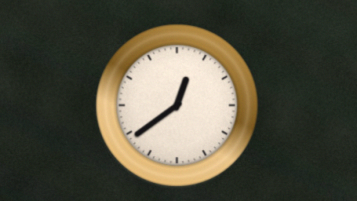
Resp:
**12:39**
